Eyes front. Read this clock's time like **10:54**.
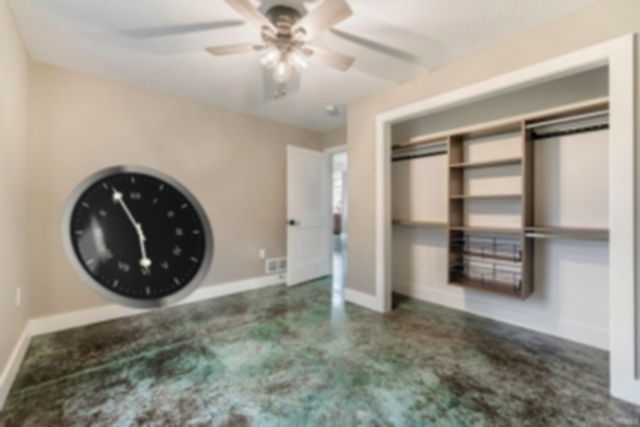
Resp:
**5:56**
